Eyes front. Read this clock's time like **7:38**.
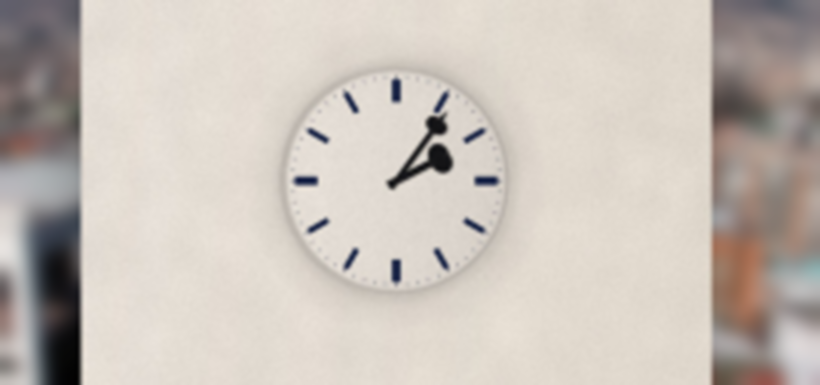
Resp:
**2:06**
